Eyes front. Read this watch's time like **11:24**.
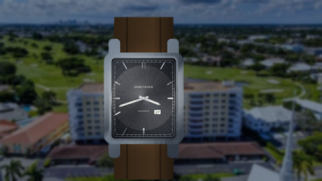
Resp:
**3:42**
